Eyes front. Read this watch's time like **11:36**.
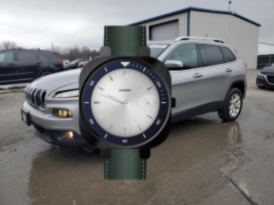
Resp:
**9:48**
